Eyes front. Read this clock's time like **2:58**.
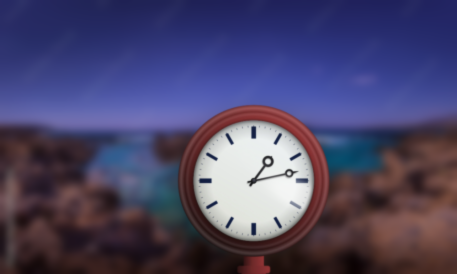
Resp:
**1:13**
